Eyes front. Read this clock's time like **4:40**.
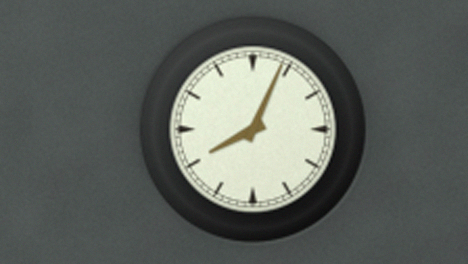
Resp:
**8:04**
